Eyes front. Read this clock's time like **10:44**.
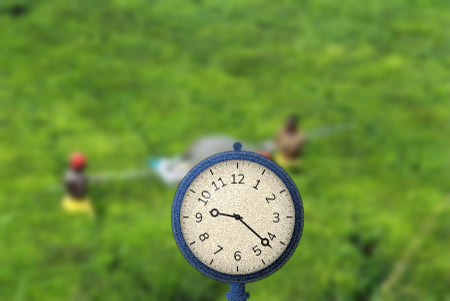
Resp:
**9:22**
